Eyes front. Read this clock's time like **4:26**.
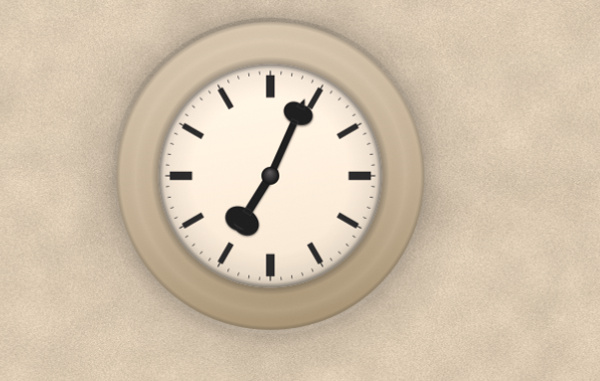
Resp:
**7:04**
